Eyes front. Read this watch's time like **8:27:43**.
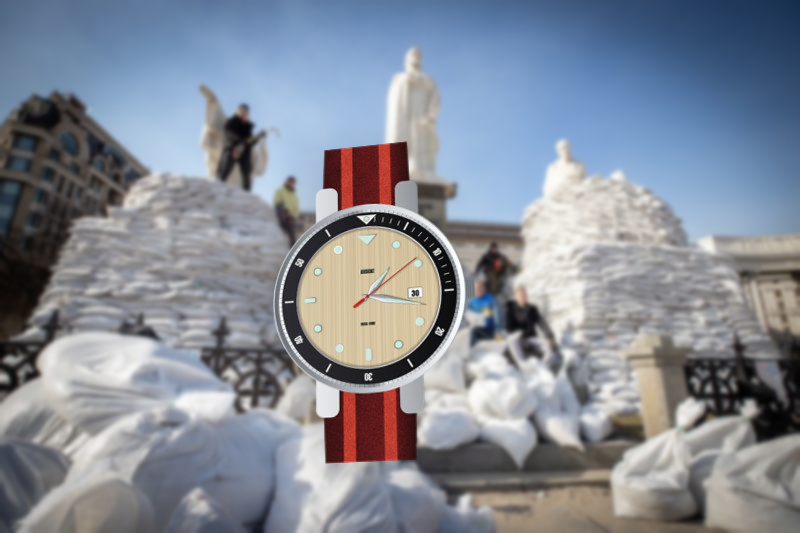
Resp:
**1:17:09**
